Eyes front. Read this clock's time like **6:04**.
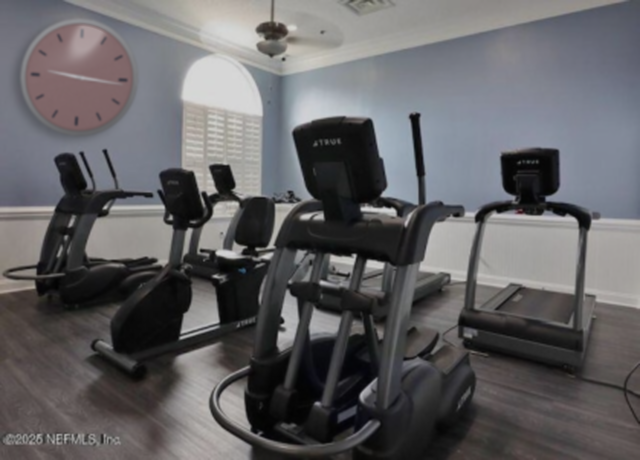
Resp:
**9:16**
